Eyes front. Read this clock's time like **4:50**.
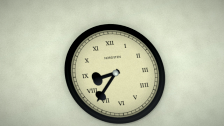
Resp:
**8:37**
